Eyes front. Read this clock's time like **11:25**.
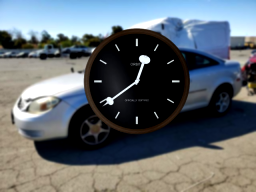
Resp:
**12:39**
